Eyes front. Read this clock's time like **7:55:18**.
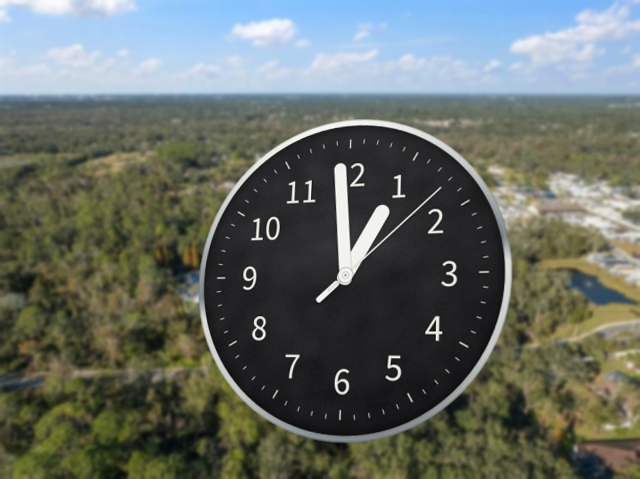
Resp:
**12:59:08**
